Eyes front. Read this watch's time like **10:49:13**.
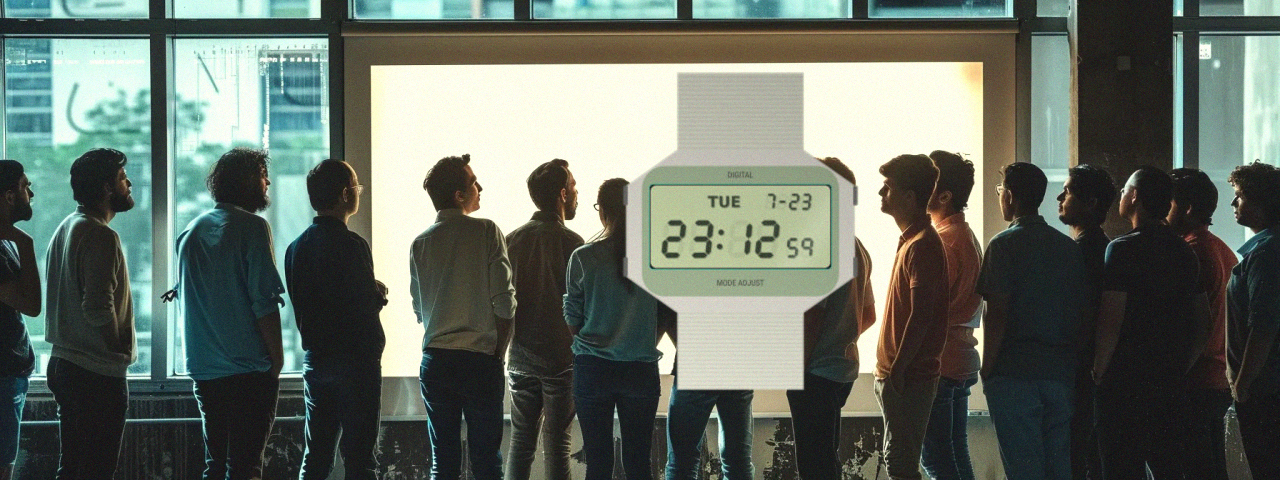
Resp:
**23:12:59**
